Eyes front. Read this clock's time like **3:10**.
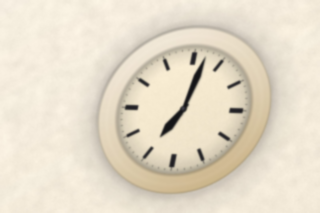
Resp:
**7:02**
